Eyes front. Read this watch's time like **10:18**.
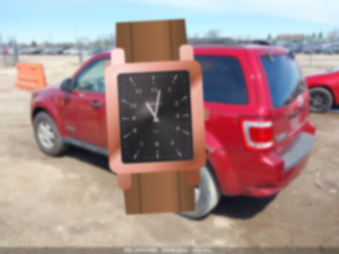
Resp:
**11:02**
